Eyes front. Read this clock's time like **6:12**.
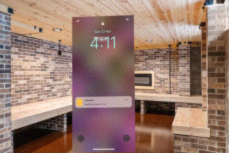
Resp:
**4:11**
